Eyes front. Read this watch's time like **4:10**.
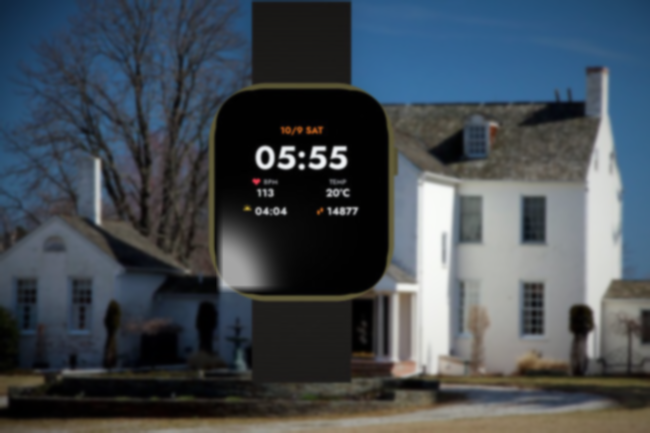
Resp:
**5:55**
